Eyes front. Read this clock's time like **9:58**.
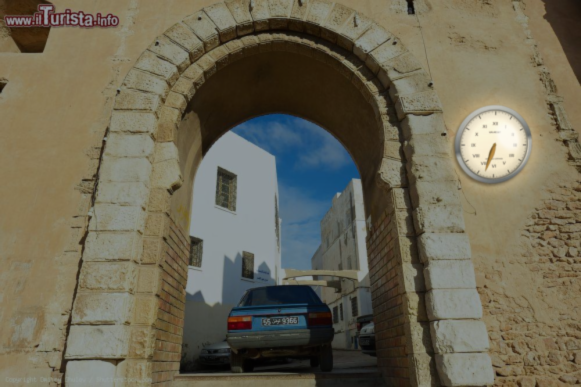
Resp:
**6:33**
